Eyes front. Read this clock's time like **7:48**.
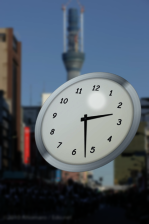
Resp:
**2:27**
